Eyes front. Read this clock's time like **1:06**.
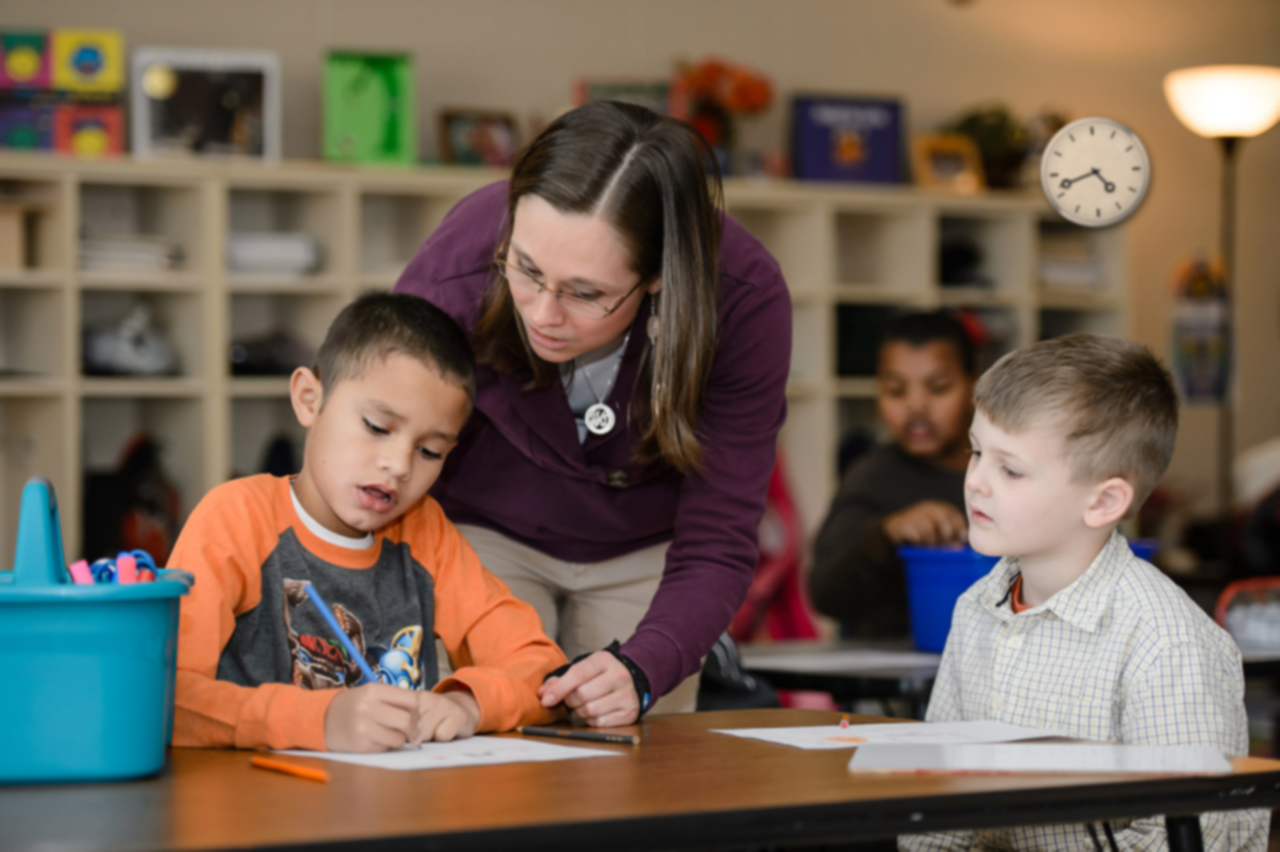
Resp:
**4:42**
